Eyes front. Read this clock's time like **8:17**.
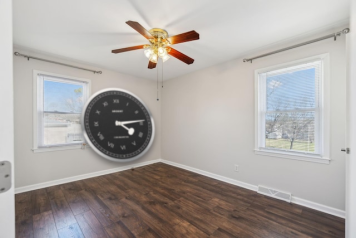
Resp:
**4:14**
